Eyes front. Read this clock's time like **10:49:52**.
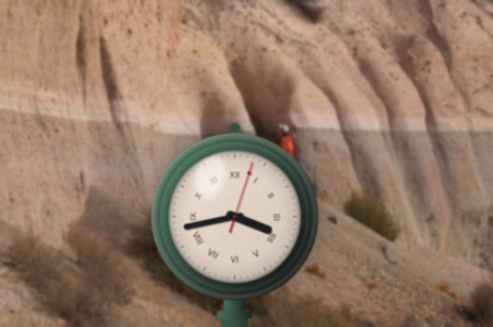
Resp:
**3:43:03**
